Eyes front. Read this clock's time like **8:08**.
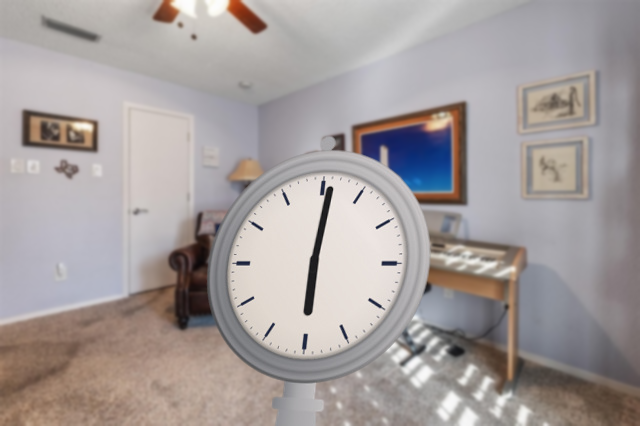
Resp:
**6:01**
